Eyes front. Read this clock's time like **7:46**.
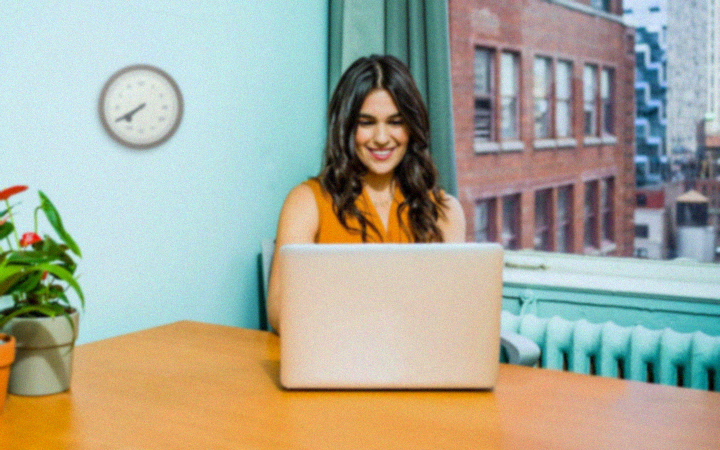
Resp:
**7:40**
